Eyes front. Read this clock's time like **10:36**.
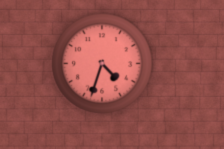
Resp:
**4:33**
